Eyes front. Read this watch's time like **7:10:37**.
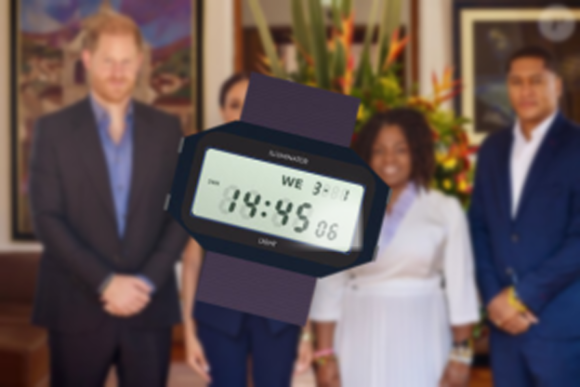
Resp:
**14:45:06**
